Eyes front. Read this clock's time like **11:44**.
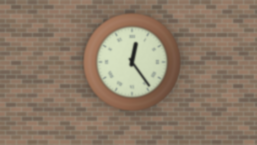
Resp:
**12:24**
